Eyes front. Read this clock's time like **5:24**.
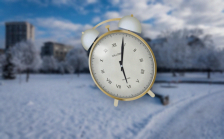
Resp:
**6:04**
